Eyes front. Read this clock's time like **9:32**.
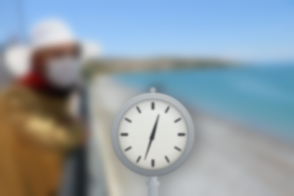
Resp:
**12:33**
